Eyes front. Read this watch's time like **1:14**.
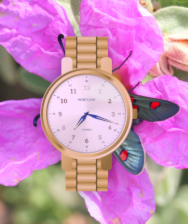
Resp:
**7:18**
